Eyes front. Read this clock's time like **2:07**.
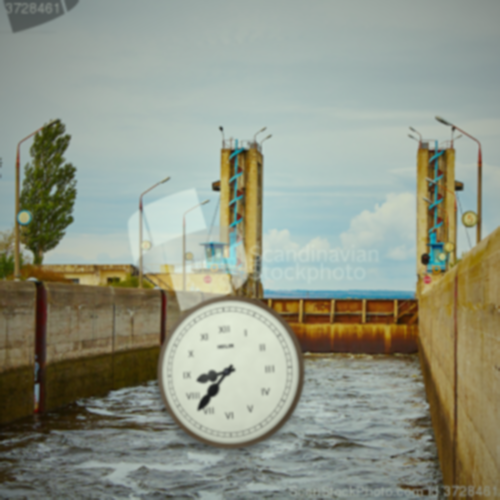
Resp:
**8:37**
